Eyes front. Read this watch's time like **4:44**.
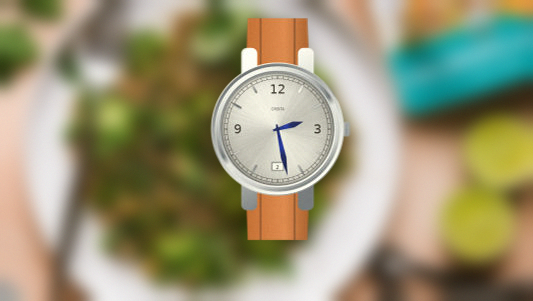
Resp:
**2:28**
